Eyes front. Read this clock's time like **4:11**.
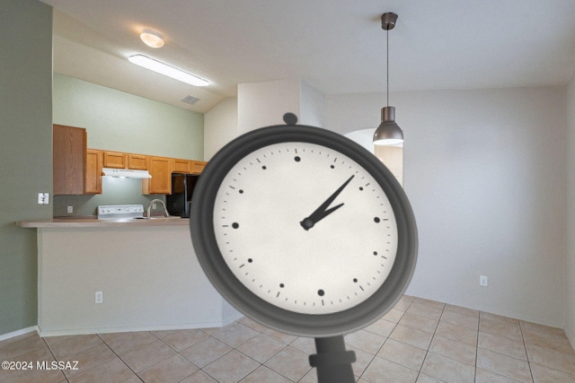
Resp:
**2:08**
